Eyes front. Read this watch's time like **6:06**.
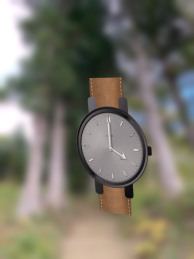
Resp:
**4:00**
